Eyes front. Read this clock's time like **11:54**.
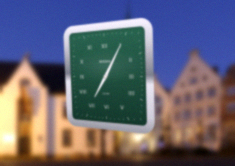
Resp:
**7:05**
